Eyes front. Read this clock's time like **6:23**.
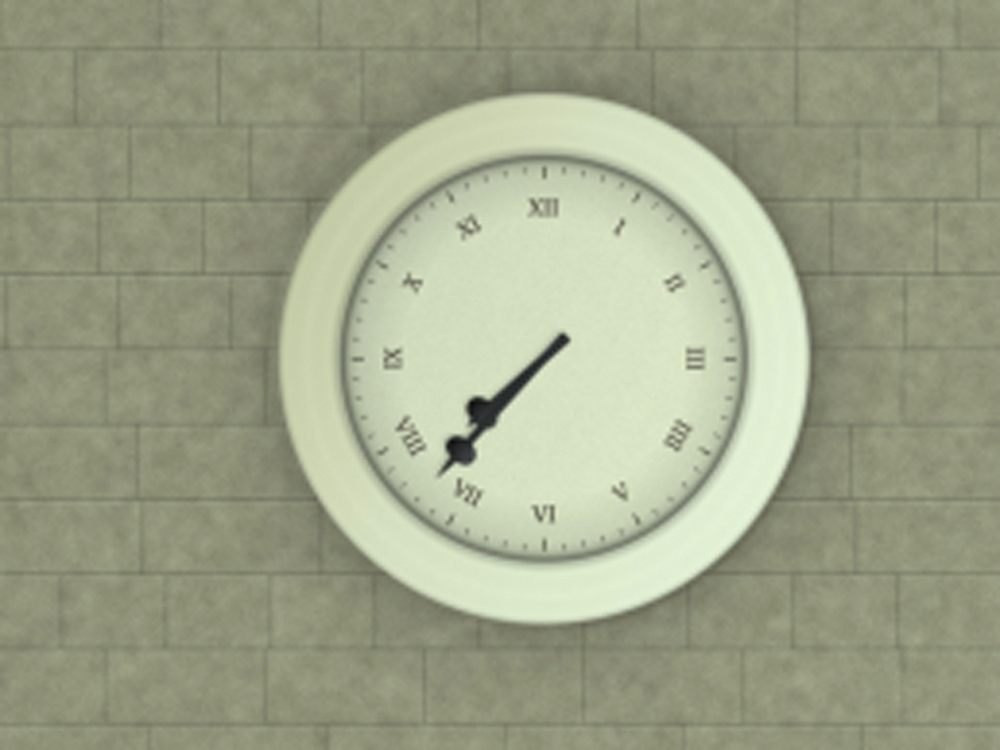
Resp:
**7:37**
